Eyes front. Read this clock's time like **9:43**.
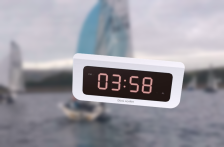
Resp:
**3:58**
